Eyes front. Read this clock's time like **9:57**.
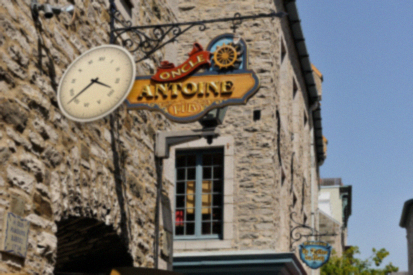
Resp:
**3:37**
